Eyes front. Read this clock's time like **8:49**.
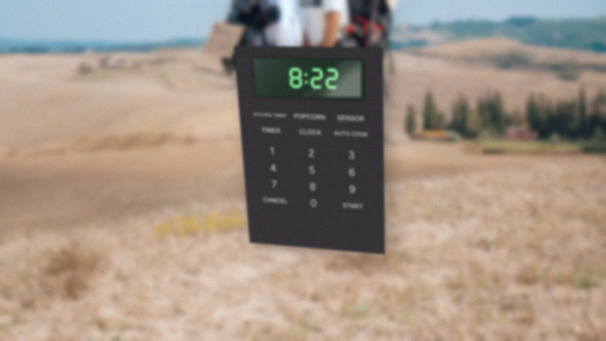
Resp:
**8:22**
